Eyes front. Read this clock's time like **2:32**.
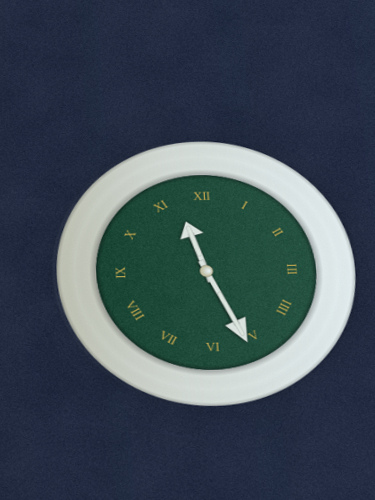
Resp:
**11:26**
